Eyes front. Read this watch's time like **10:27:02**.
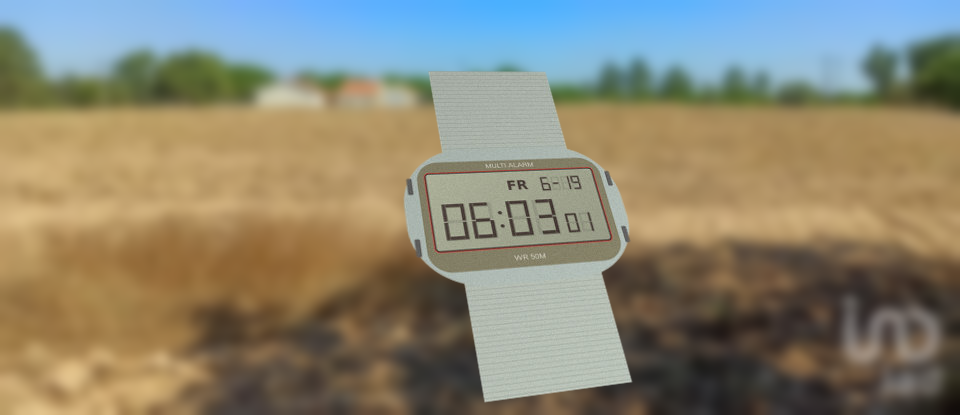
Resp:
**6:03:01**
